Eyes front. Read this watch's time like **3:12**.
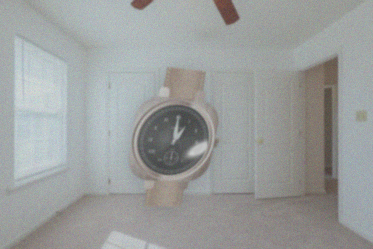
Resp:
**1:00**
